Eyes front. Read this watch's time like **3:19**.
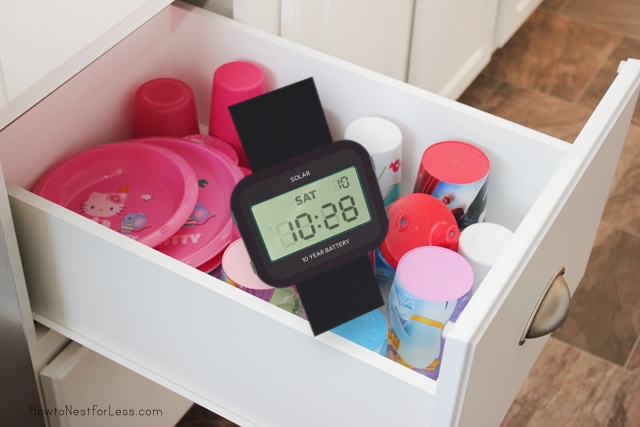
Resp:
**10:28**
